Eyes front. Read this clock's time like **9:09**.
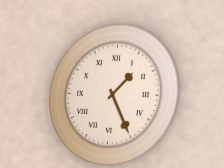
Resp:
**1:25**
